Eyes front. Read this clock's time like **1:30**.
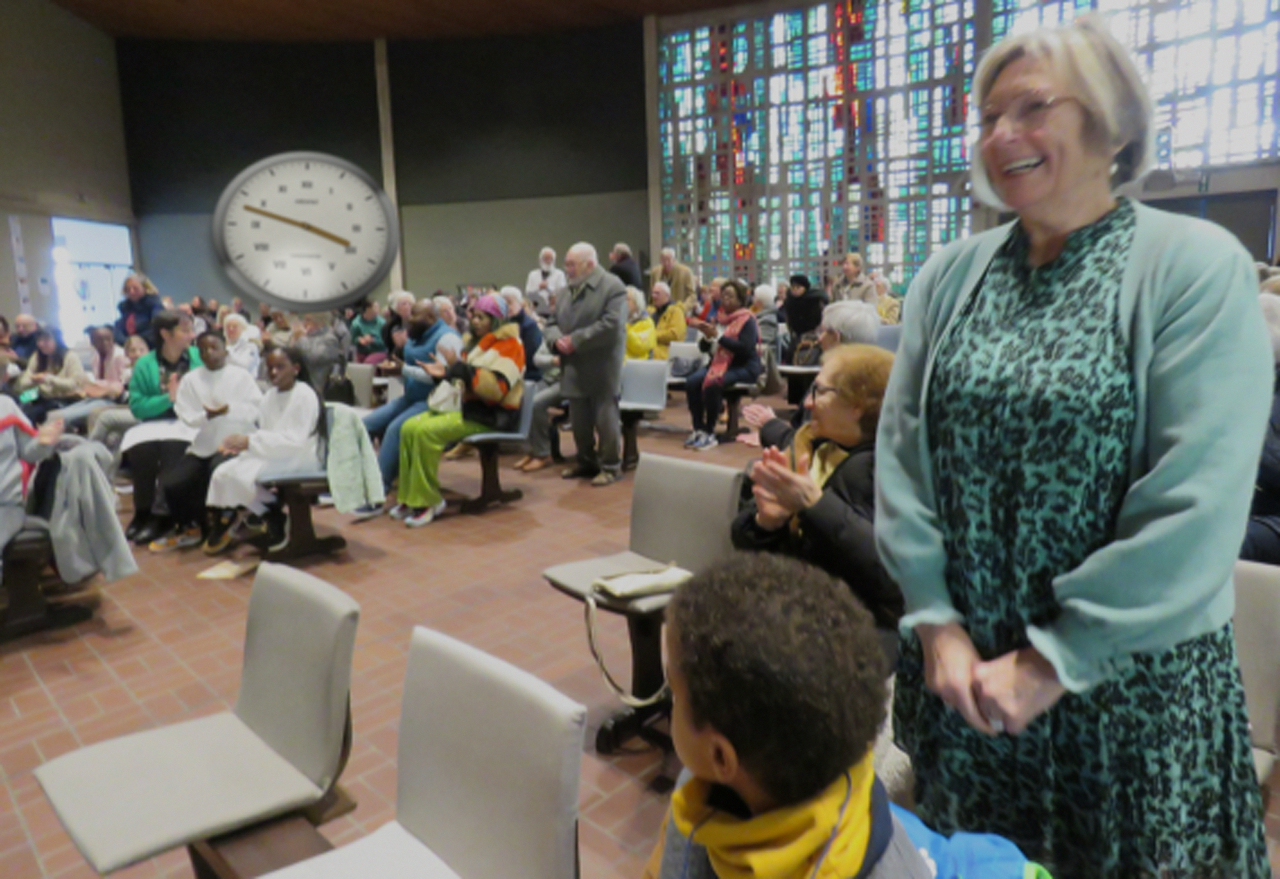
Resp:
**3:48**
